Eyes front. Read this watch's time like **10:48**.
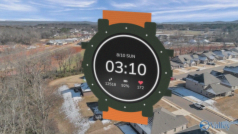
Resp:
**3:10**
